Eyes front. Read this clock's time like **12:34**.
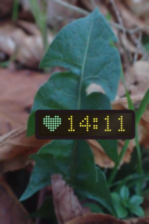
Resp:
**14:11**
